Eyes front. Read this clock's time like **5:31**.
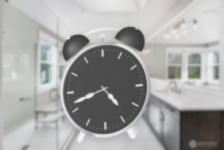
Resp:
**4:42**
